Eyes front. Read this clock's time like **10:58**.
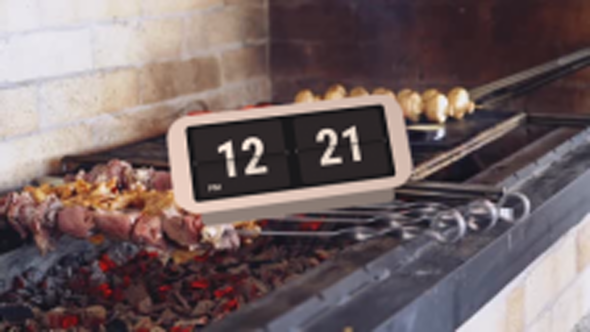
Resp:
**12:21**
